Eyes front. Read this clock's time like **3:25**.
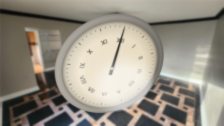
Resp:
**12:00**
